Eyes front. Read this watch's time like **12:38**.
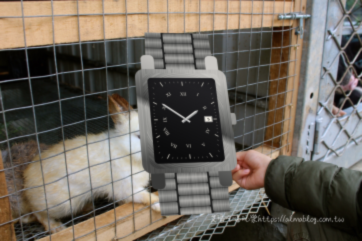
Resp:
**1:51**
